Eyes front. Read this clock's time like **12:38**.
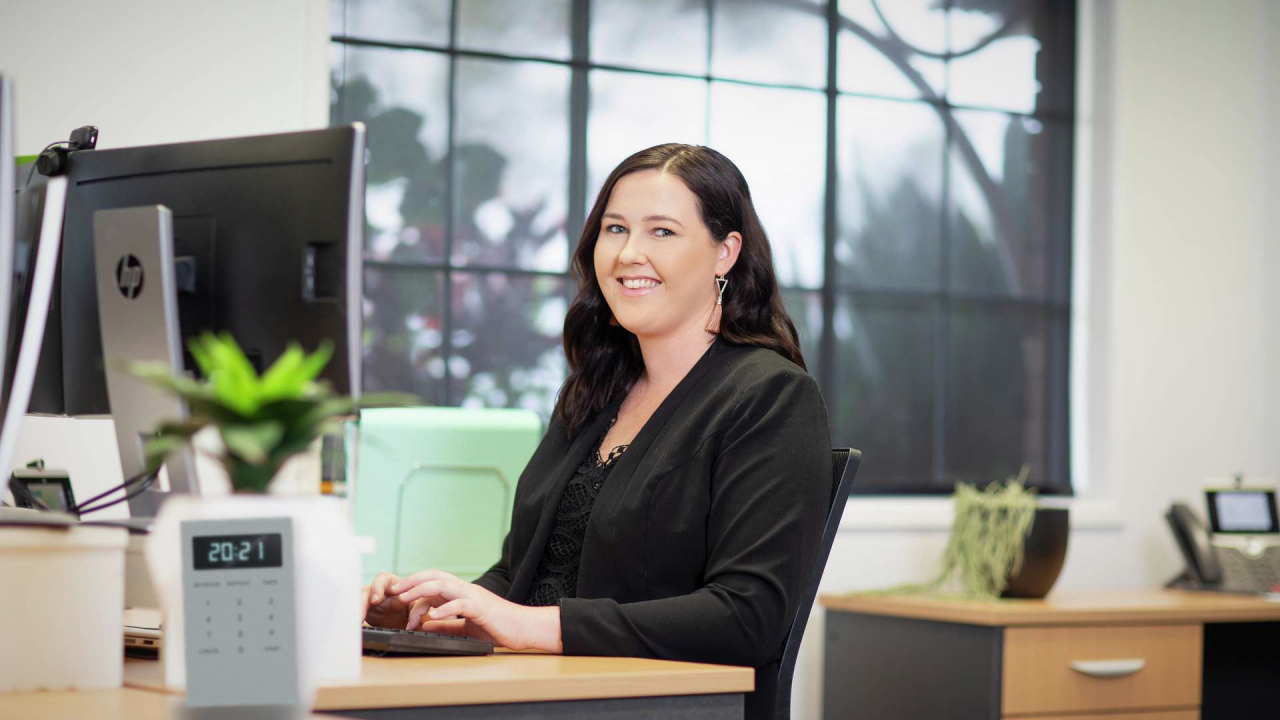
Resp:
**20:21**
